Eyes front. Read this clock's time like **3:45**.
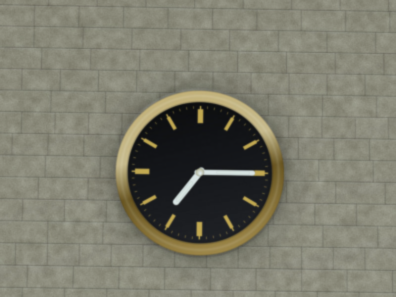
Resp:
**7:15**
